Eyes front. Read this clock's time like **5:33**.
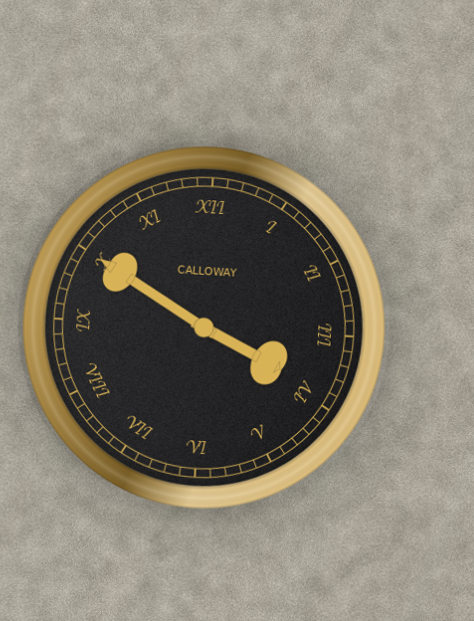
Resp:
**3:50**
